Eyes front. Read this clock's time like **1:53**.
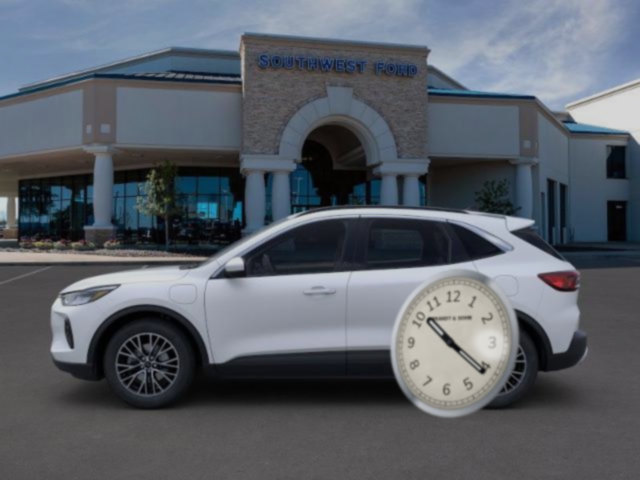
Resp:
**10:21**
